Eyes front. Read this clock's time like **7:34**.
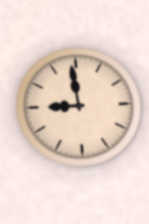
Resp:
**8:59**
